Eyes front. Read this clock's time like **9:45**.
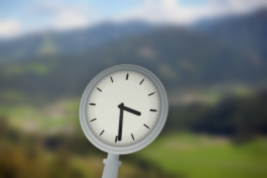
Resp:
**3:29**
